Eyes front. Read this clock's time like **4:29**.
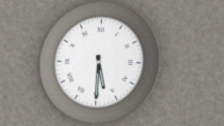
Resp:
**5:30**
